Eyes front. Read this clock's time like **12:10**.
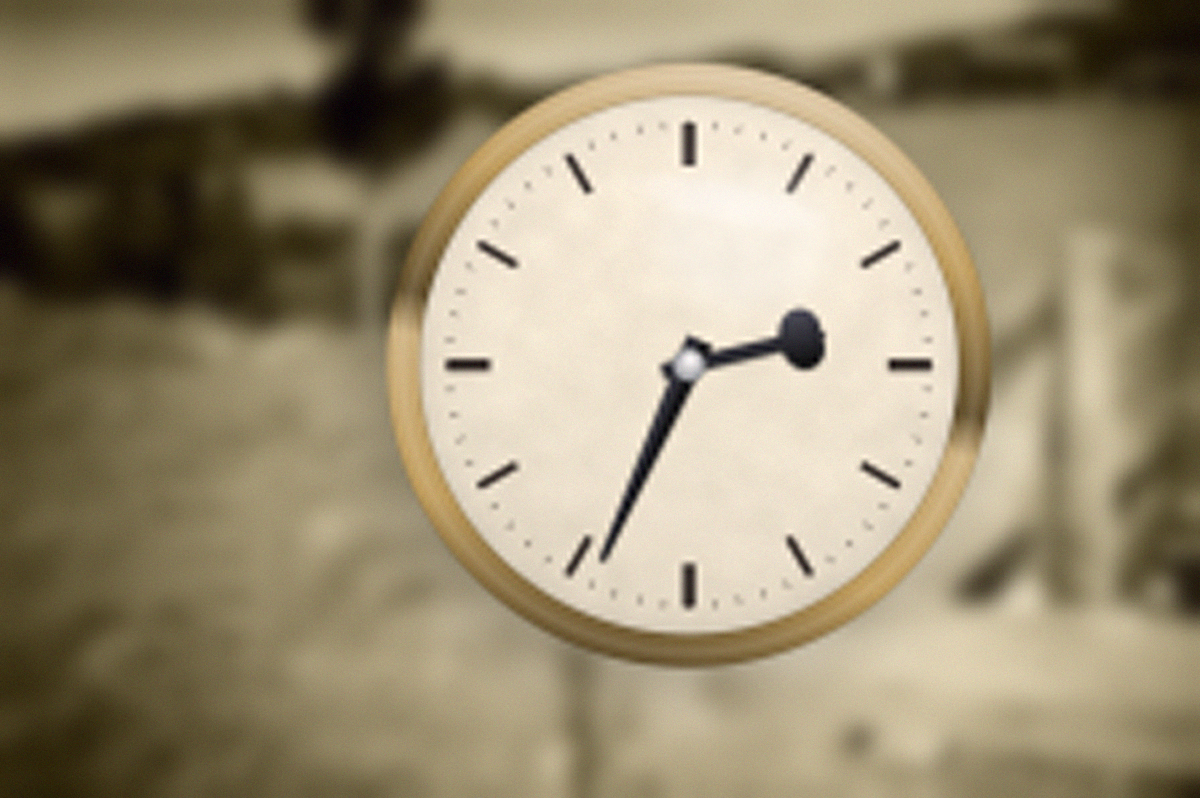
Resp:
**2:34**
